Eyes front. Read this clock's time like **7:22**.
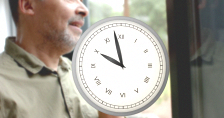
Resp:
**9:58**
